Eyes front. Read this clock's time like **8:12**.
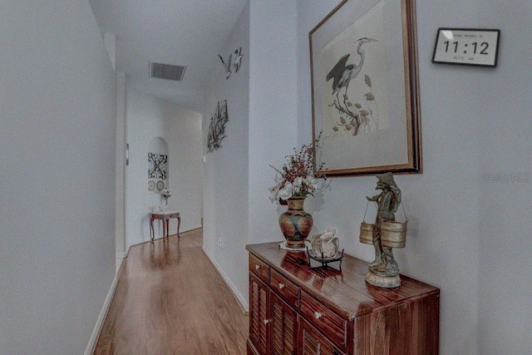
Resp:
**11:12**
